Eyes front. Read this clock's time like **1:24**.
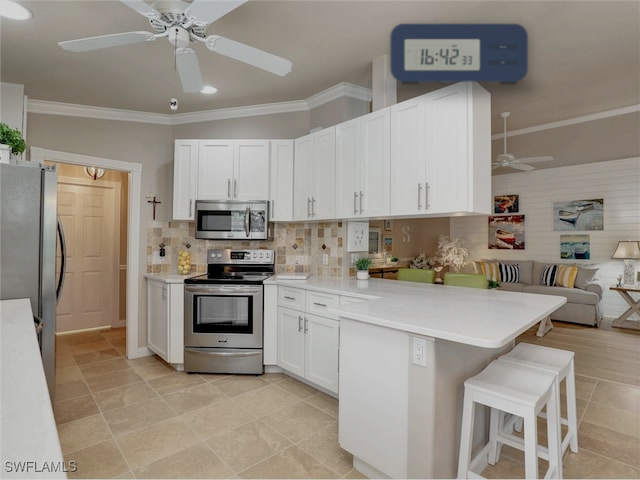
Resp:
**16:42**
